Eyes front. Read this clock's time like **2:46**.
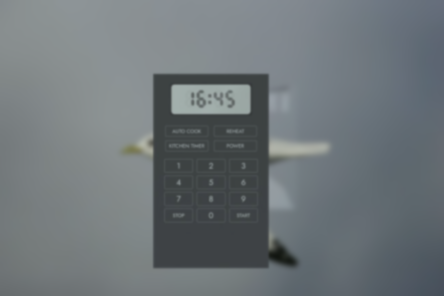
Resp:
**16:45**
